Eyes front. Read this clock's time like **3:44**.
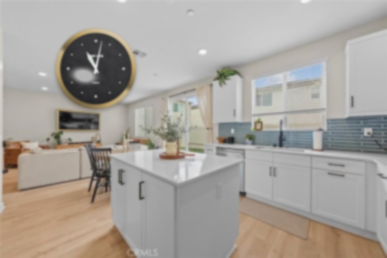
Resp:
**11:02**
